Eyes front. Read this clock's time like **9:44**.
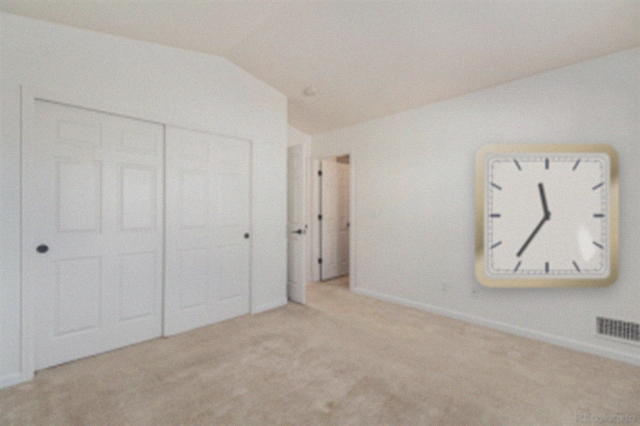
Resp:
**11:36**
